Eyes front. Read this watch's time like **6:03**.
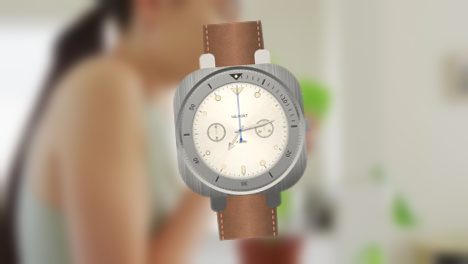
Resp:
**7:13**
